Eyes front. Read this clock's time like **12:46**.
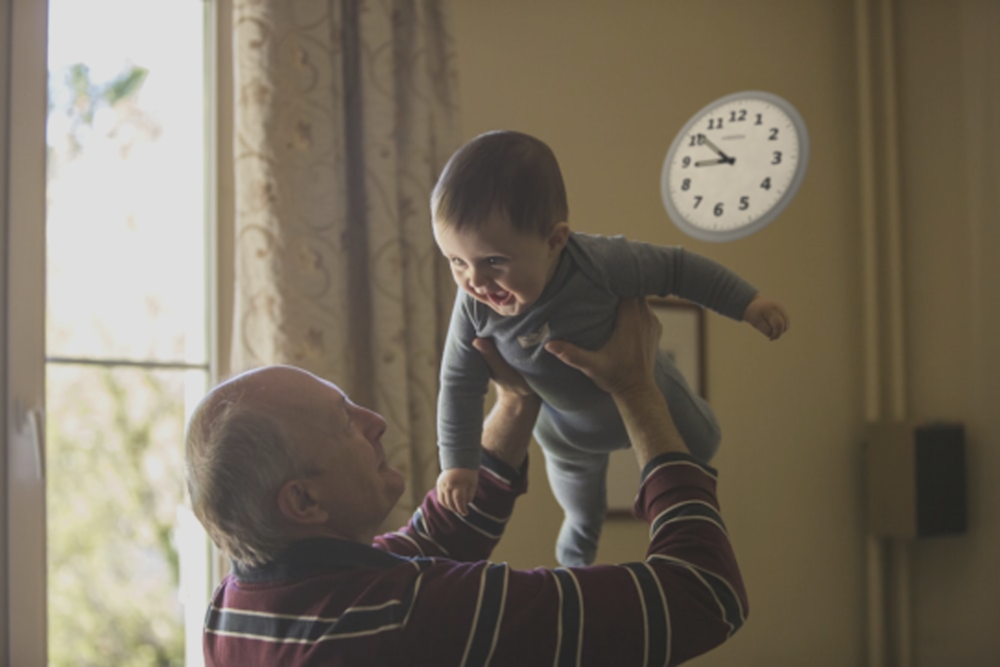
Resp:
**8:51**
